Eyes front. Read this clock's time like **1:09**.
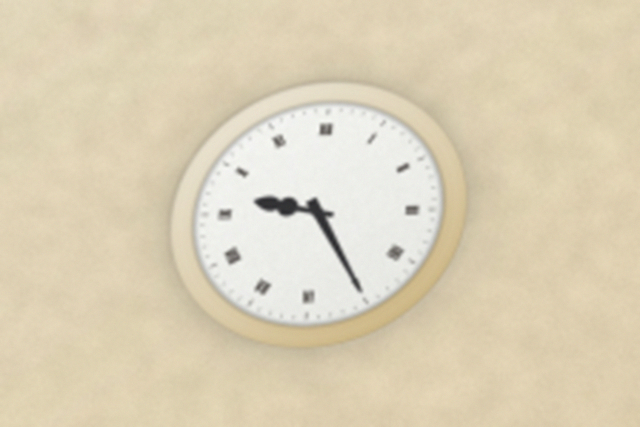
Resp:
**9:25**
